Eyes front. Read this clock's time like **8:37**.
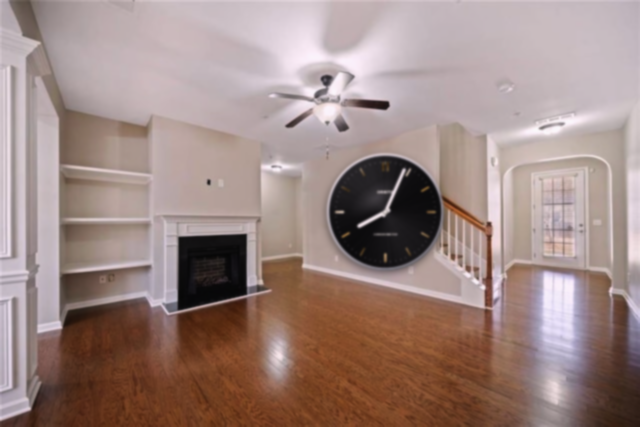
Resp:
**8:04**
